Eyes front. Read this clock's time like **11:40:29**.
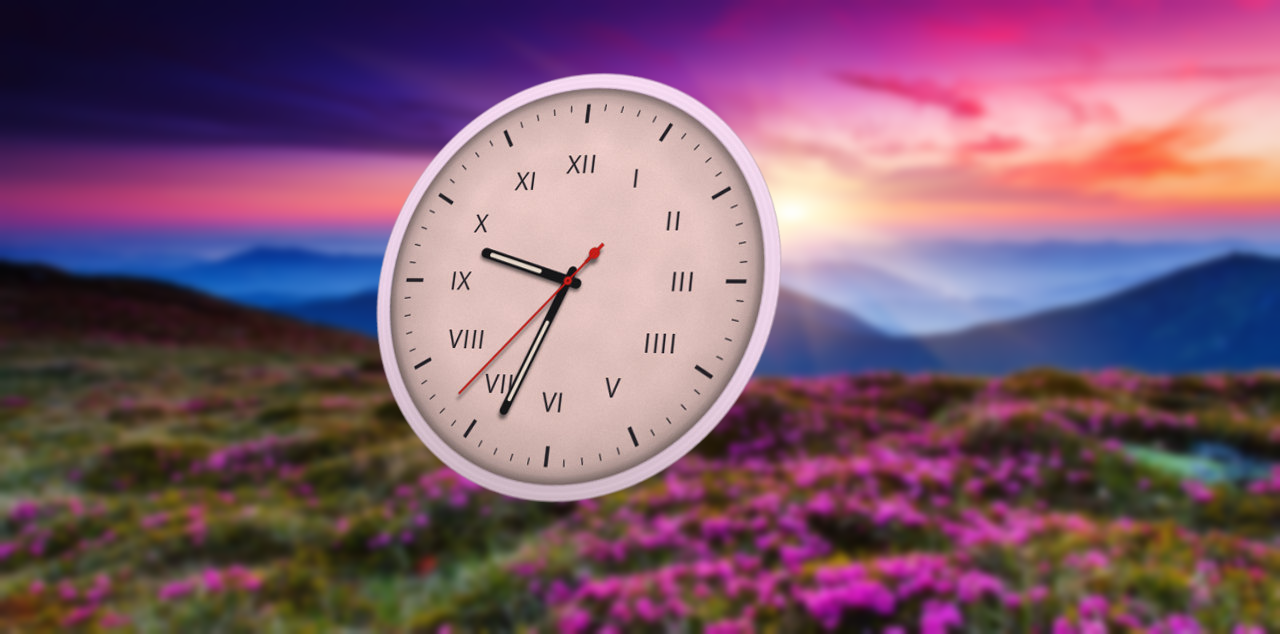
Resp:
**9:33:37**
